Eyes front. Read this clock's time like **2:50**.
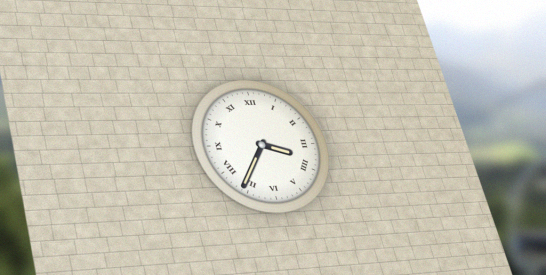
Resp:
**3:36**
